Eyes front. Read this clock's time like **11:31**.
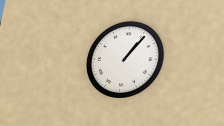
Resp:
**1:06**
